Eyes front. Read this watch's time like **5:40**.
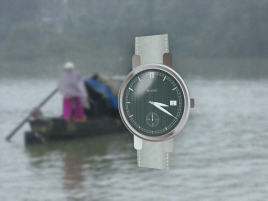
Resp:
**3:20**
